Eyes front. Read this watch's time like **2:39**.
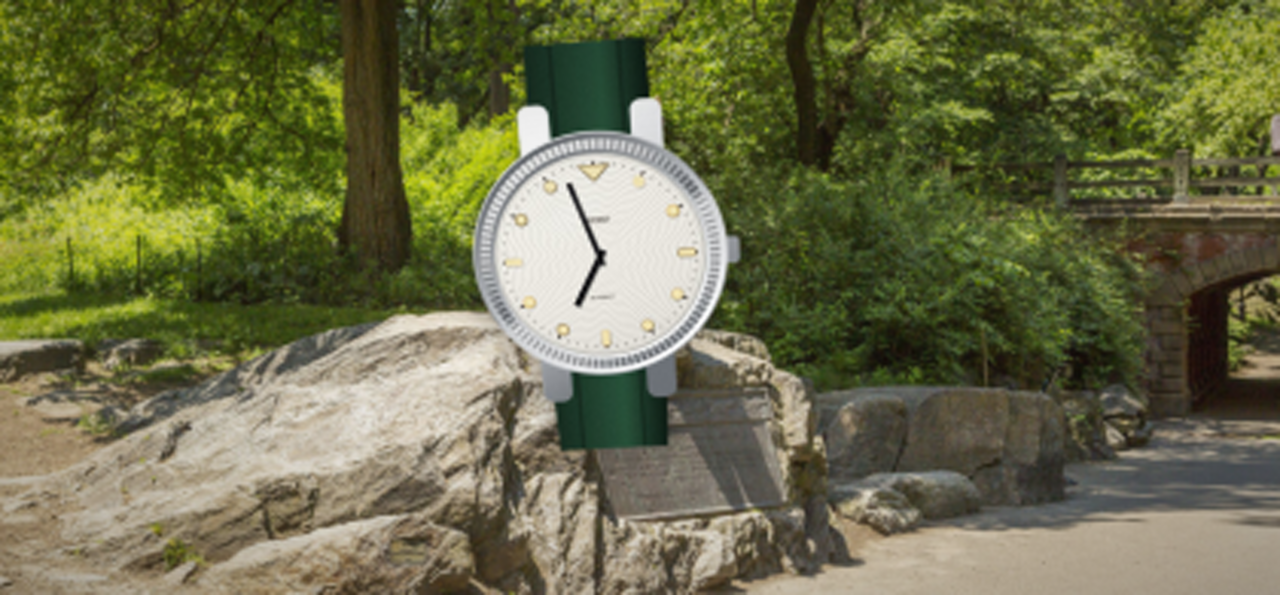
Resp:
**6:57**
